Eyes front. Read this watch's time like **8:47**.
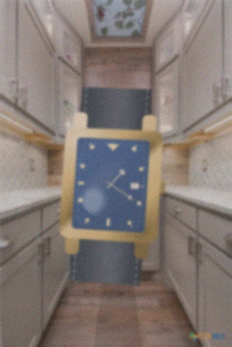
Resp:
**1:20**
